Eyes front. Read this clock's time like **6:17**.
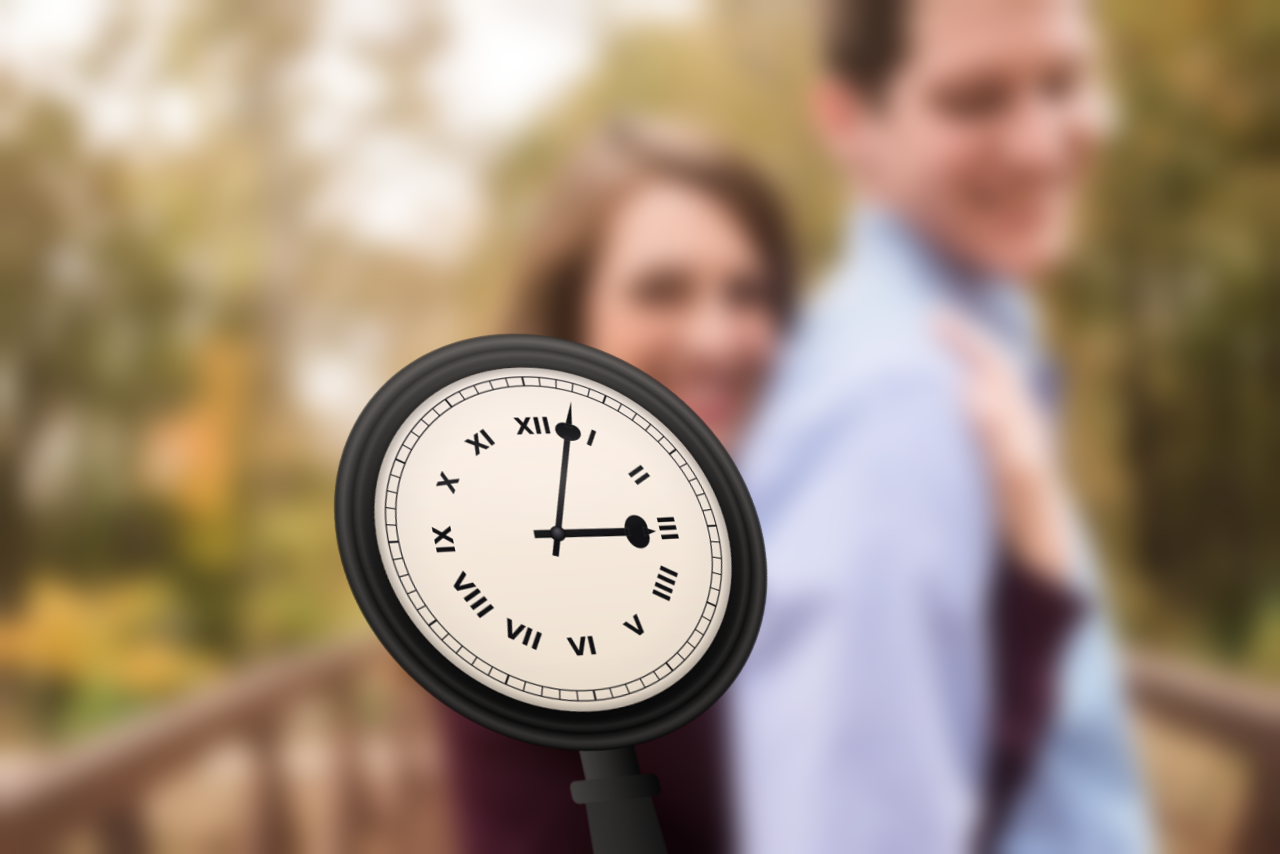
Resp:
**3:03**
